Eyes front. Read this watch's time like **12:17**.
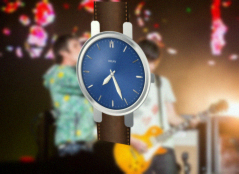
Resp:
**7:26**
